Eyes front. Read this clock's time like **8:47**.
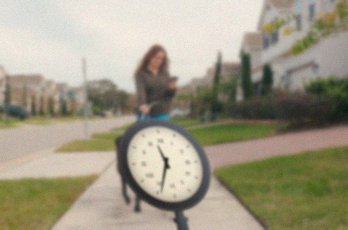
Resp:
**11:34**
